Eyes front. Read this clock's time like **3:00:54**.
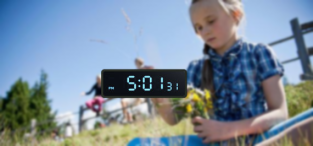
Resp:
**5:01:31**
